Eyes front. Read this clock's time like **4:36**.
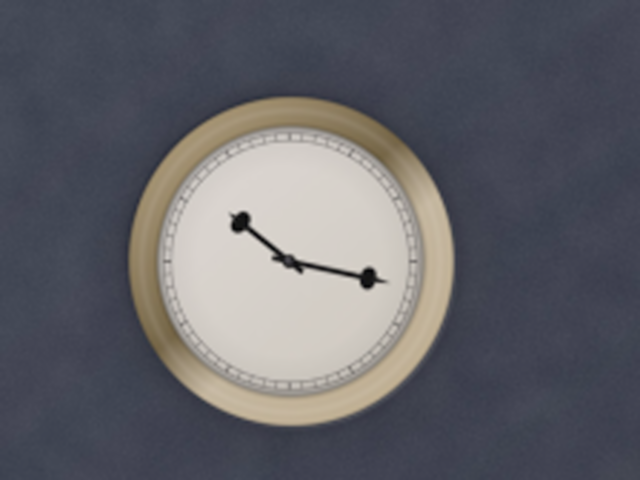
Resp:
**10:17**
